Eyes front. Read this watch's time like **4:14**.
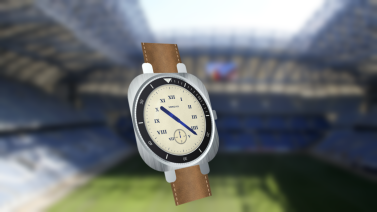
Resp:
**10:22**
